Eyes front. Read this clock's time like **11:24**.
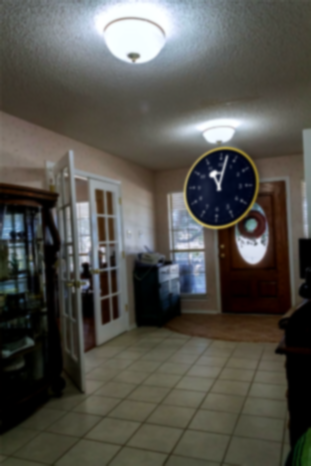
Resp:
**11:02**
